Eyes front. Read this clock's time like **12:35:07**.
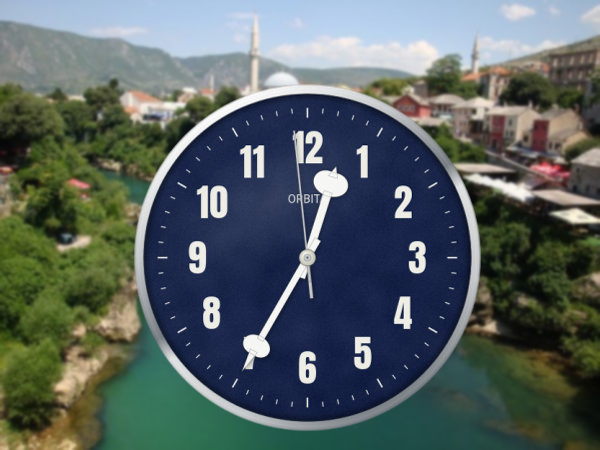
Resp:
**12:34:59**
